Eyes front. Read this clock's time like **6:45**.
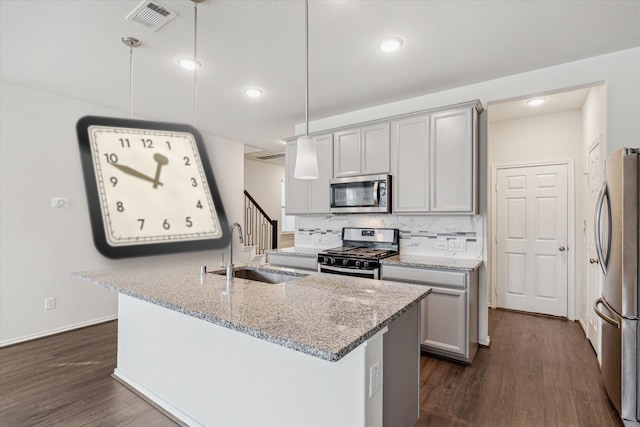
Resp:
**12:49**
